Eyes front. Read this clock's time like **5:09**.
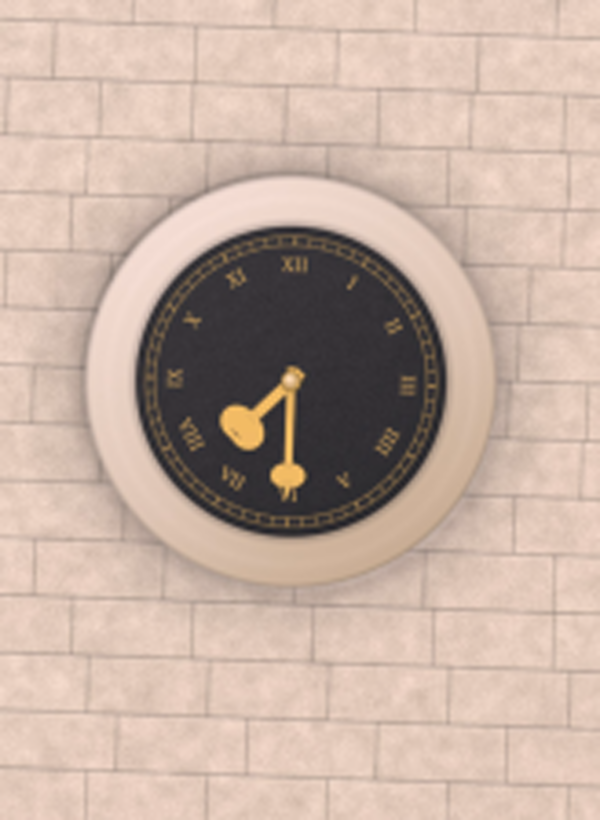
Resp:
**7:30**
